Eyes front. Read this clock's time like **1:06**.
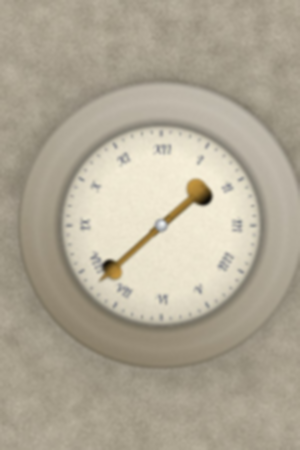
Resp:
**1:38**
